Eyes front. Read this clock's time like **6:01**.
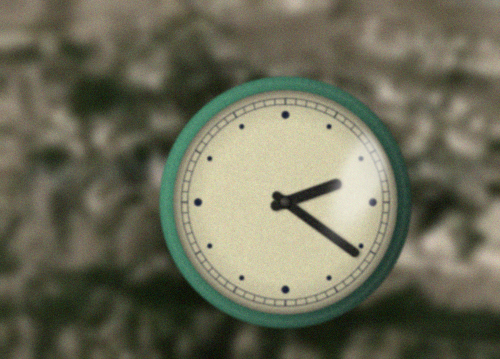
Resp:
**2:21**
